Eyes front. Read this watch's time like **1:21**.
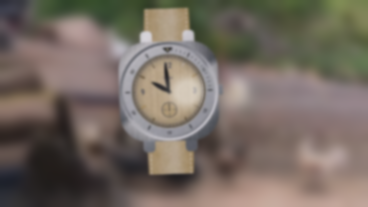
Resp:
**9:59**
